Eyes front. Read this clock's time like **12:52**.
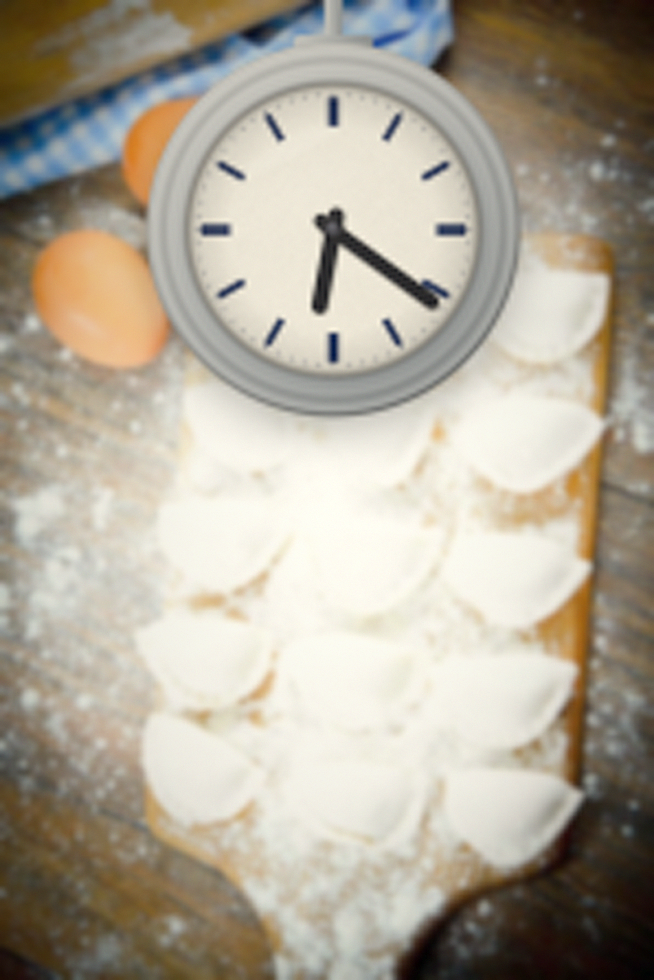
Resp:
**6:21**
